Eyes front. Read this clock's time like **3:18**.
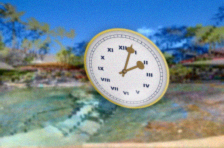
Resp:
**2:03**
